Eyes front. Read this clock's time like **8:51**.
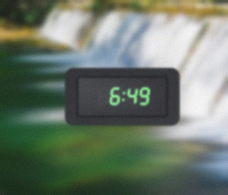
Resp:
**6:49**
